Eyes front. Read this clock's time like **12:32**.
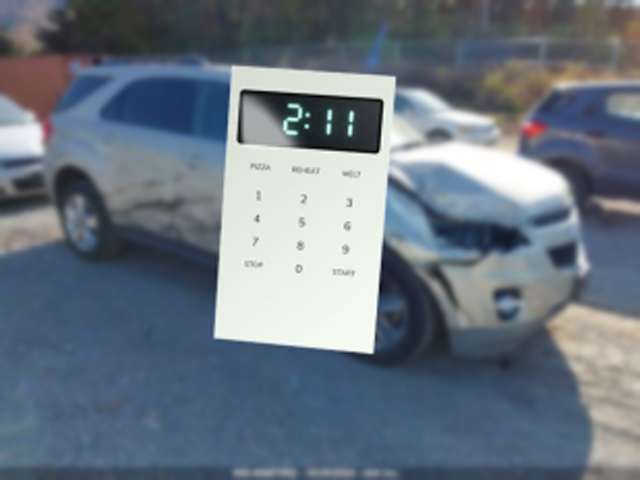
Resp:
**2:11**
